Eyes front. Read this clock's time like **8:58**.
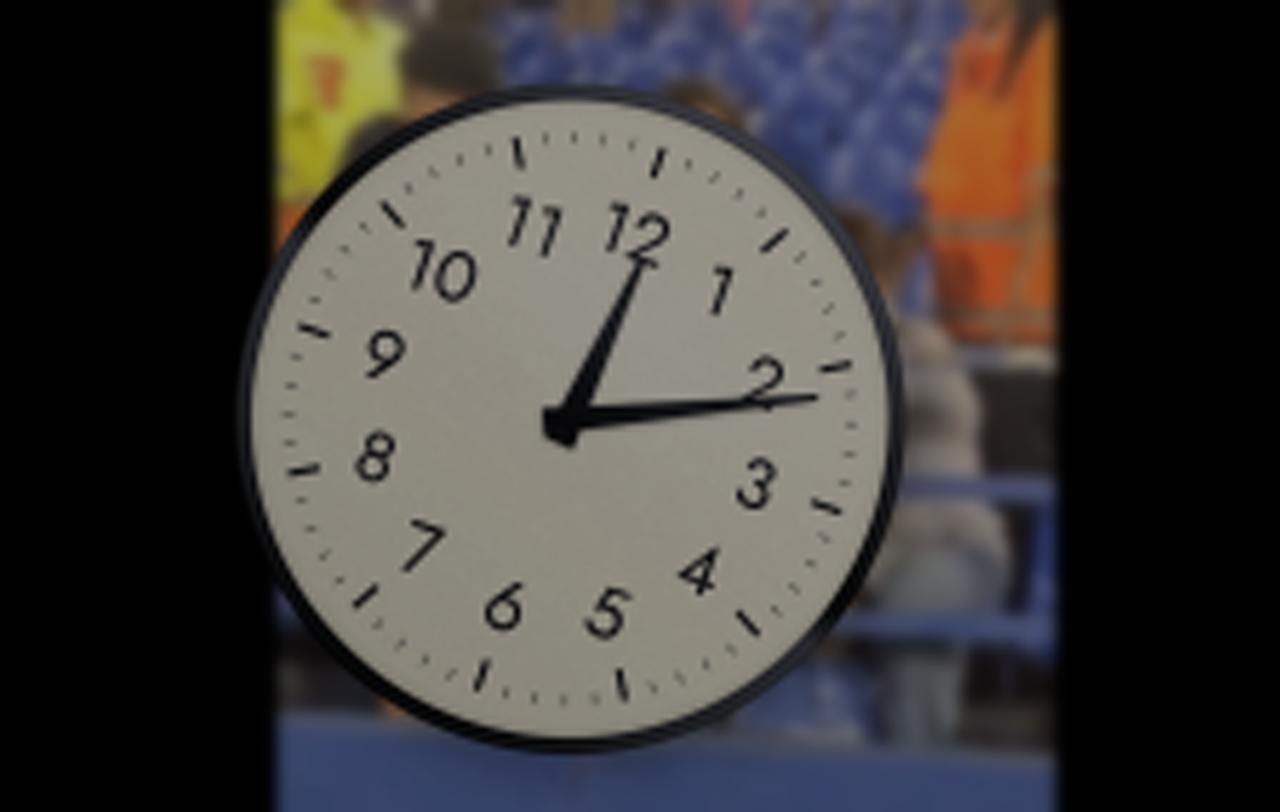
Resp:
**12:11**
